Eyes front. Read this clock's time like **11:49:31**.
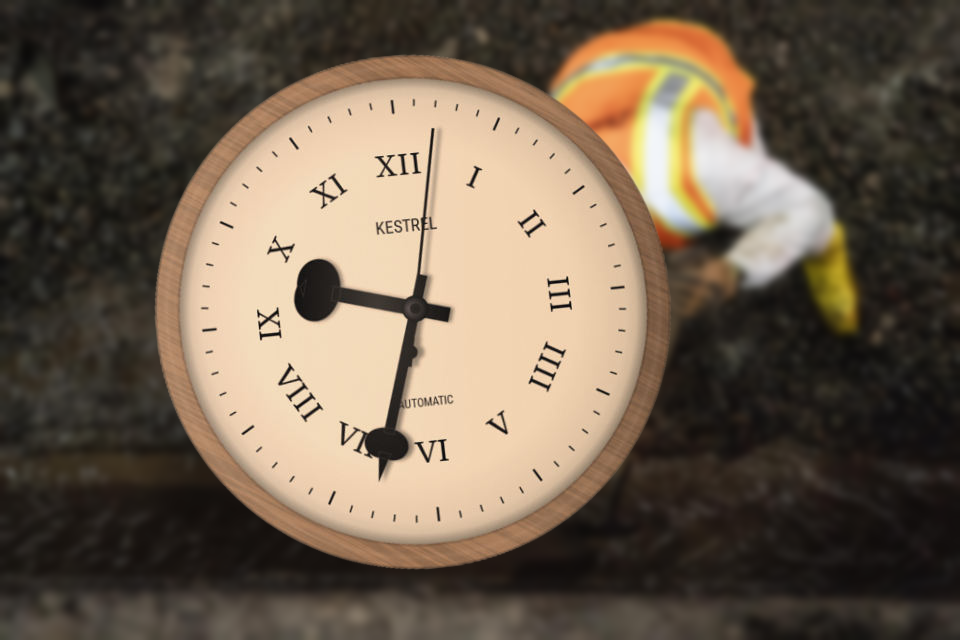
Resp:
**9:33:02**
